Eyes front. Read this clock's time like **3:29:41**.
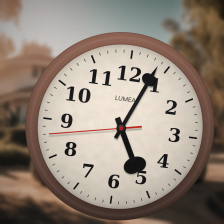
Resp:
**5:03:43**
